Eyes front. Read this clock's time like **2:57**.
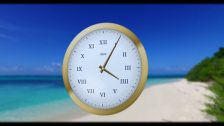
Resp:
**4:05**
